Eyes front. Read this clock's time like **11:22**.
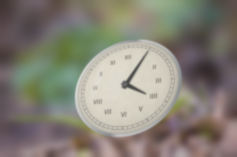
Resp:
**4:05**
